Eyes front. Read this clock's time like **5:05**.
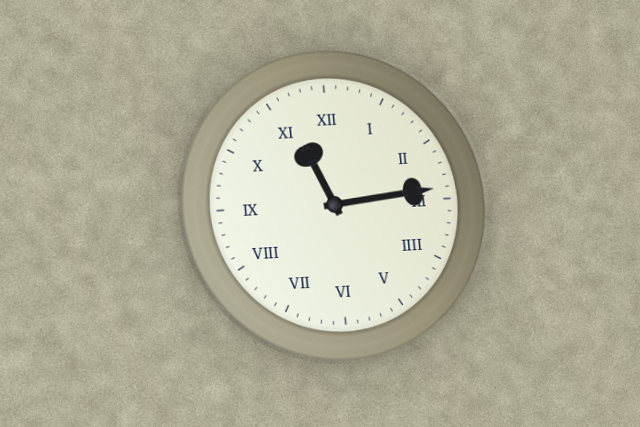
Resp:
**11:14**
